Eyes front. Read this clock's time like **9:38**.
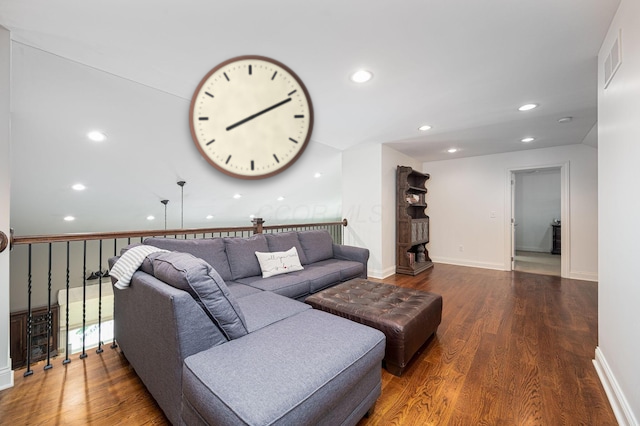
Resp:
**8:11**
